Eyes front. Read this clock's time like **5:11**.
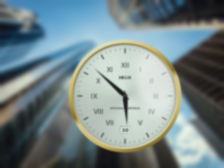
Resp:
**5:52**
